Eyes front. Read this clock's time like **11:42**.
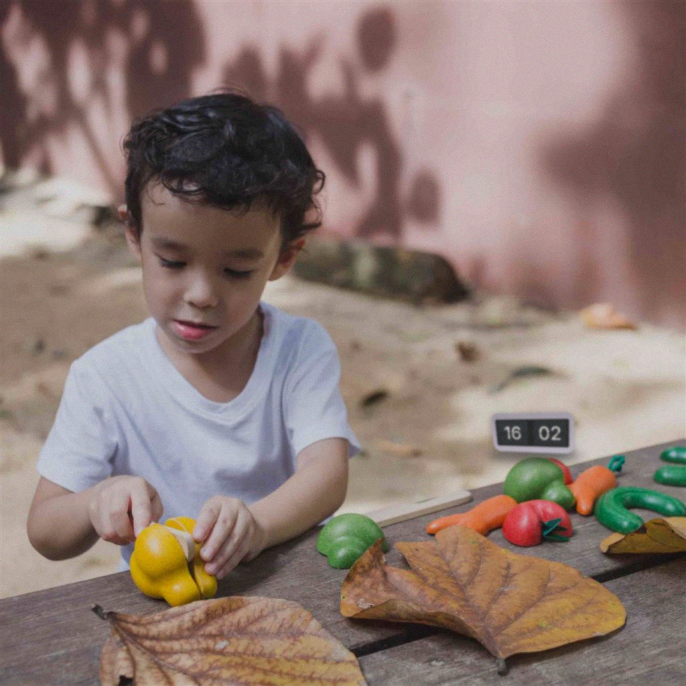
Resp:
**16:02**
